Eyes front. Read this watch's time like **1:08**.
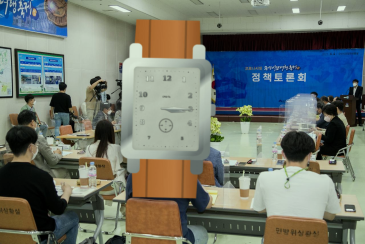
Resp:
**3:15**
